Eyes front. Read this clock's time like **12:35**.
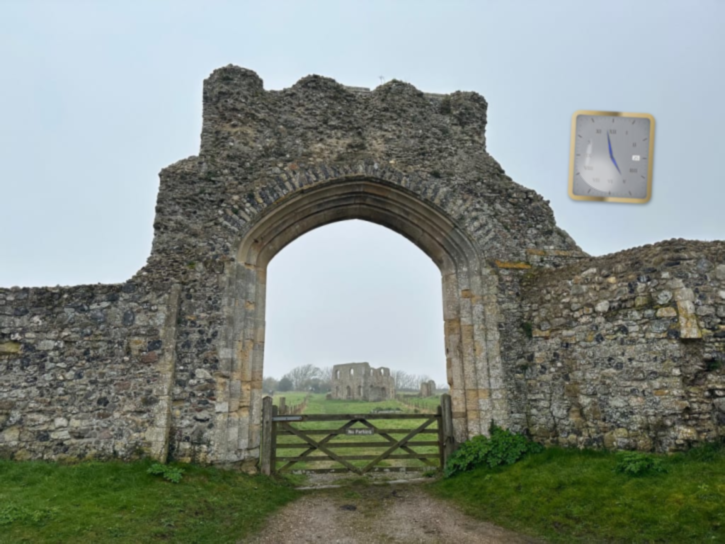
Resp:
**4:58**
